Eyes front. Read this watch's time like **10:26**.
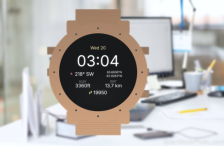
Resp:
**3:04**
